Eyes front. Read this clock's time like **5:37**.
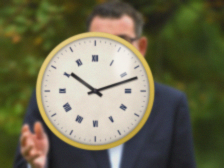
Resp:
**10:12**
